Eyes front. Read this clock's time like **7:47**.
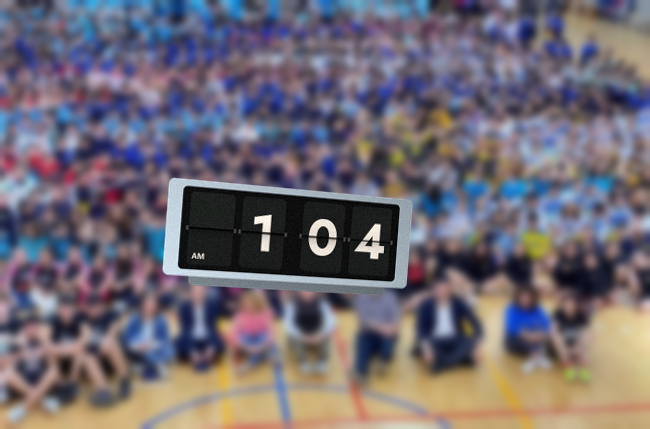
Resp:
**1:04**
